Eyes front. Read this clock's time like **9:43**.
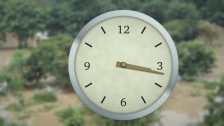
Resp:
**3:17**
